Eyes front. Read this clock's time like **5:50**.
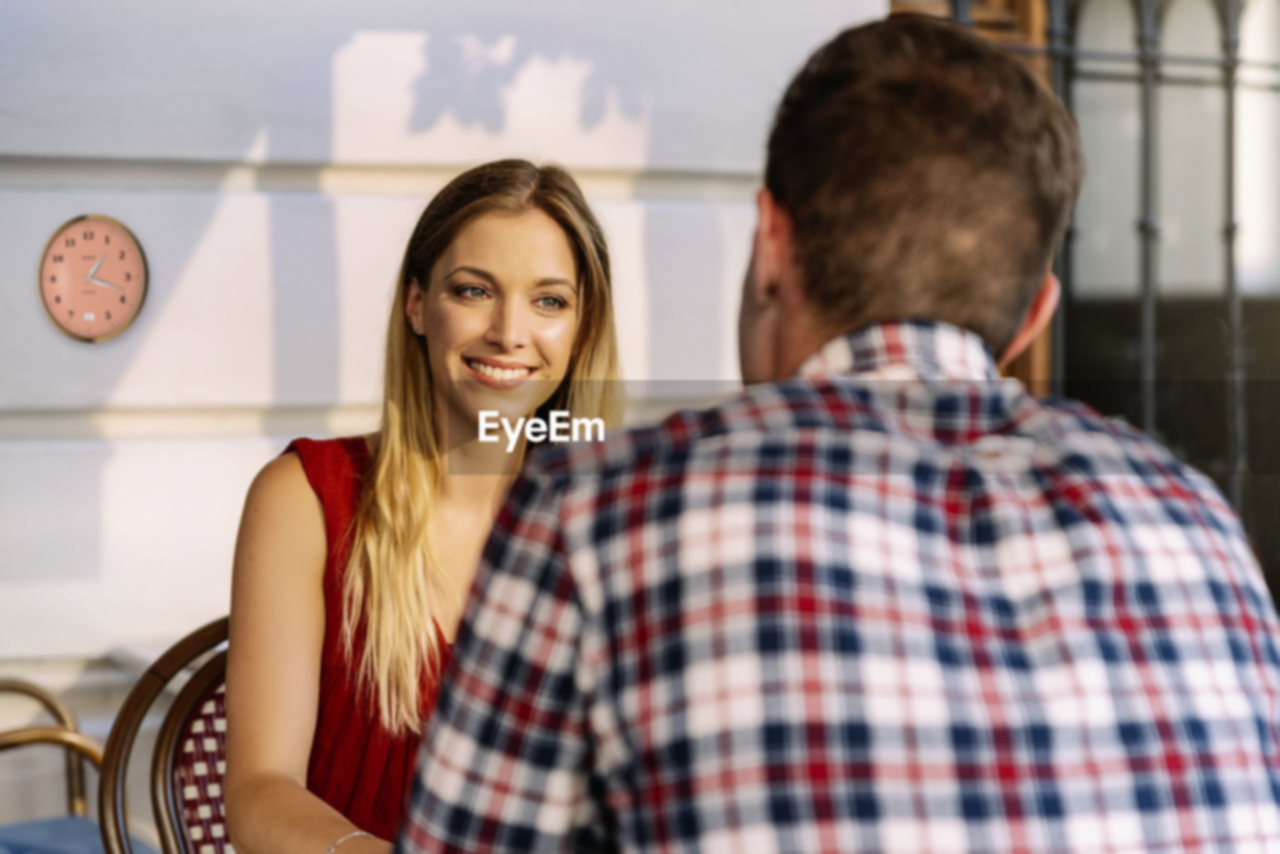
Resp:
**1:18**
